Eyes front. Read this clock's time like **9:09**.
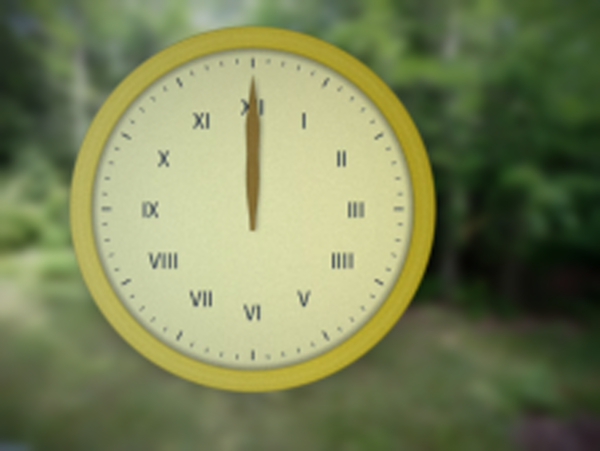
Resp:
**12:00**
